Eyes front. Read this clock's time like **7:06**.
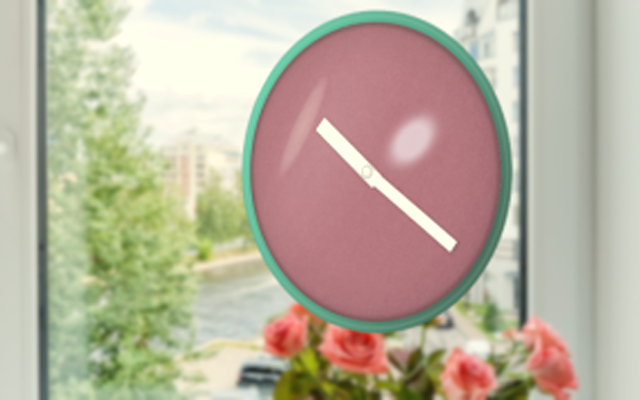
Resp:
**10:21**
